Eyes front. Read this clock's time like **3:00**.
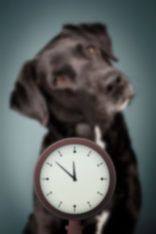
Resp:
**11:52**
